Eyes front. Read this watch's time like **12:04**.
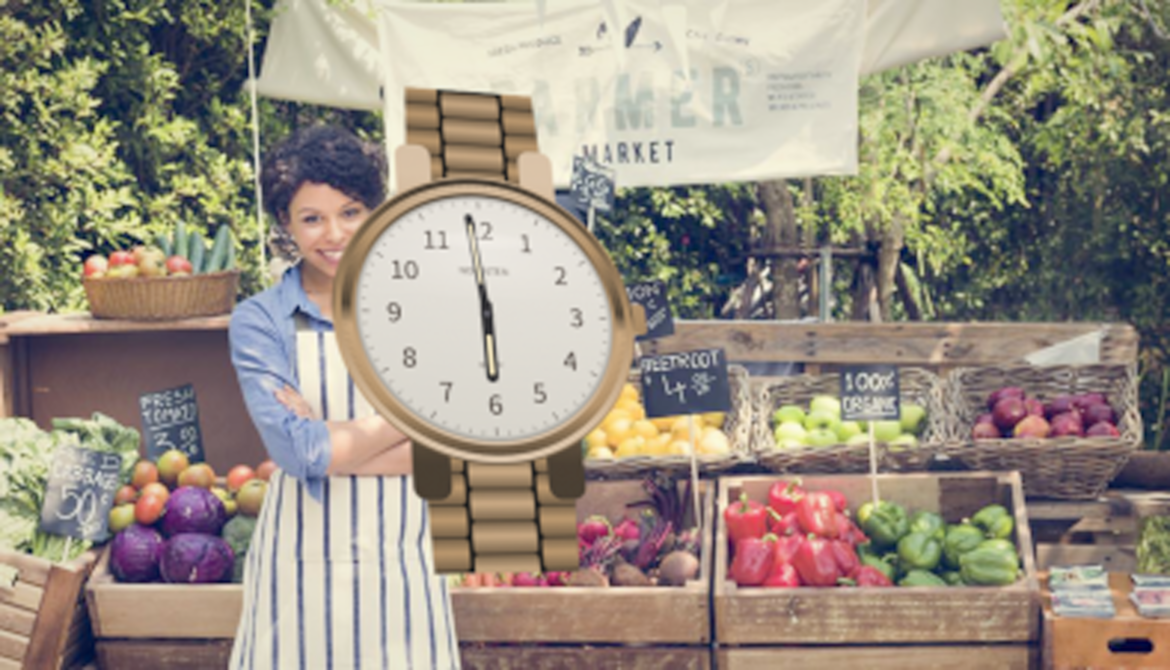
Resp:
**5:59**
